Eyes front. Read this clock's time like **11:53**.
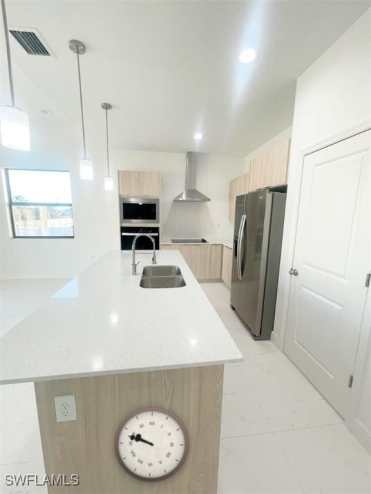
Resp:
**9:48**
